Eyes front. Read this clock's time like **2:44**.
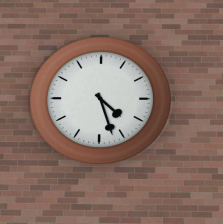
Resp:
**4:27**
